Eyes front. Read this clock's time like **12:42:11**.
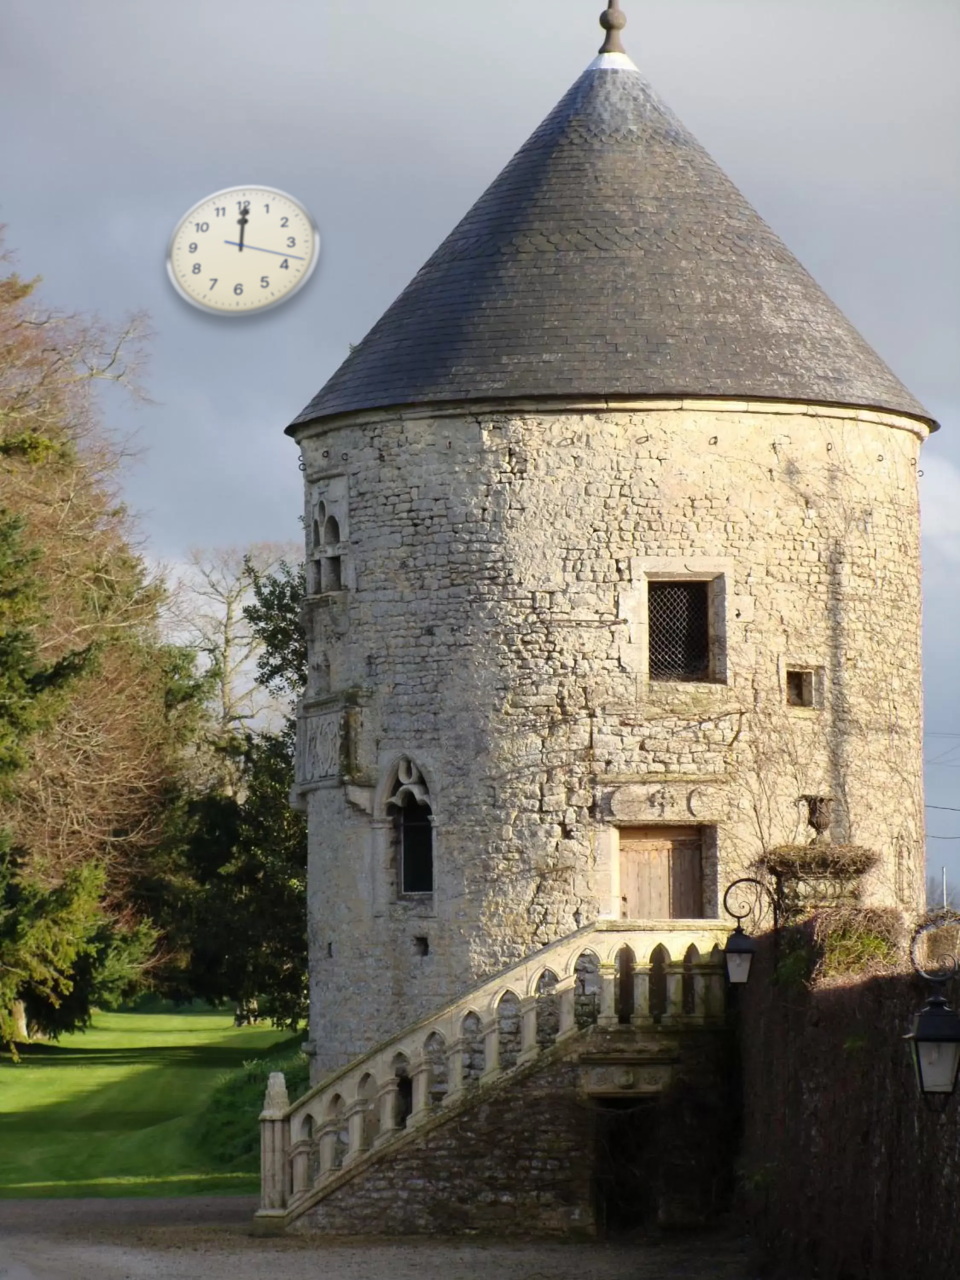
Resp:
**12:00:18**
